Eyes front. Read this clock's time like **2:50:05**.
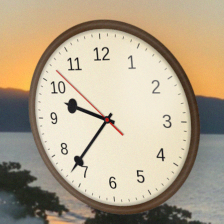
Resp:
**9:36:52**
